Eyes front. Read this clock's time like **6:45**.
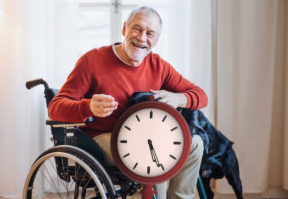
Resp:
**5:26**
